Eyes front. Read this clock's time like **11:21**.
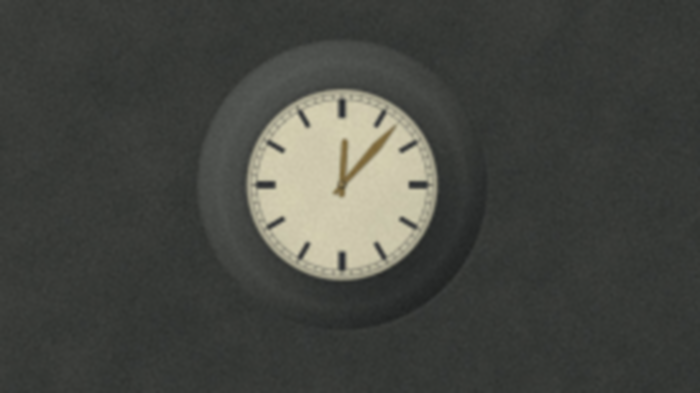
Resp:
**12:07**
